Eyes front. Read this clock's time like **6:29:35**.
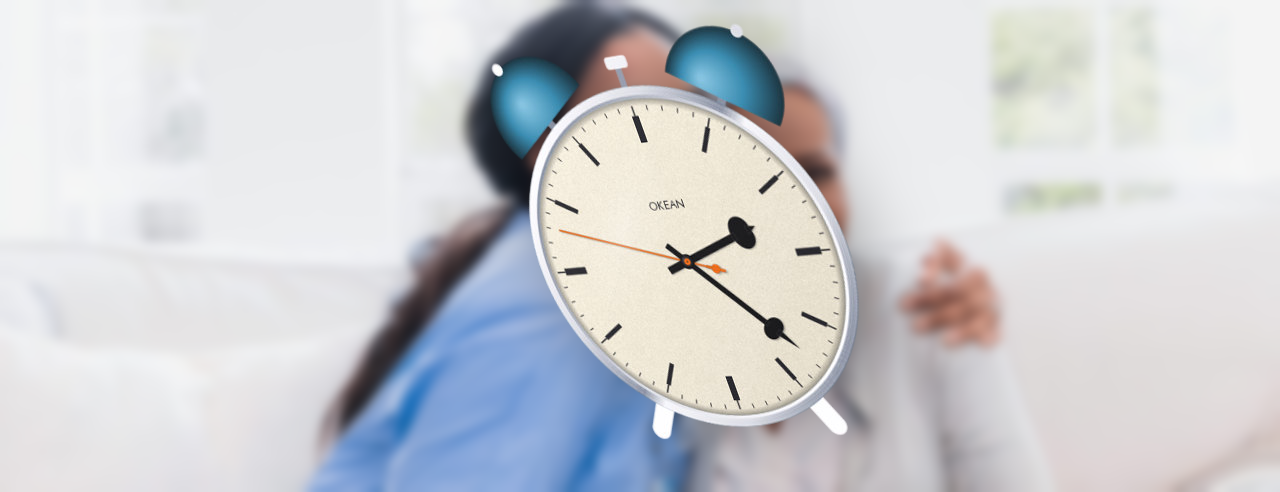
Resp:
**2:22:48**
